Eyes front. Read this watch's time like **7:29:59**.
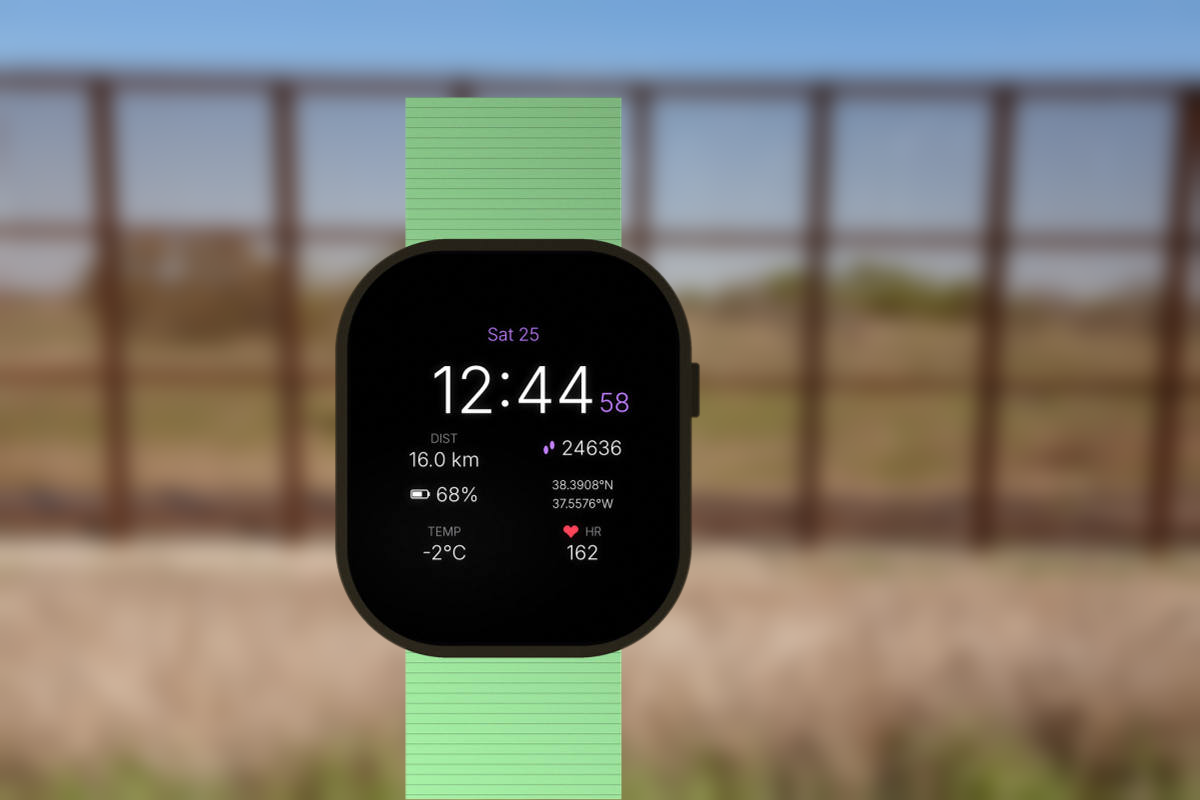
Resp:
**12:44:58**
